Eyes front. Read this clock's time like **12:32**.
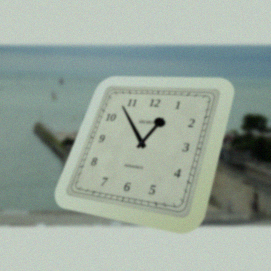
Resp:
**12:53**
